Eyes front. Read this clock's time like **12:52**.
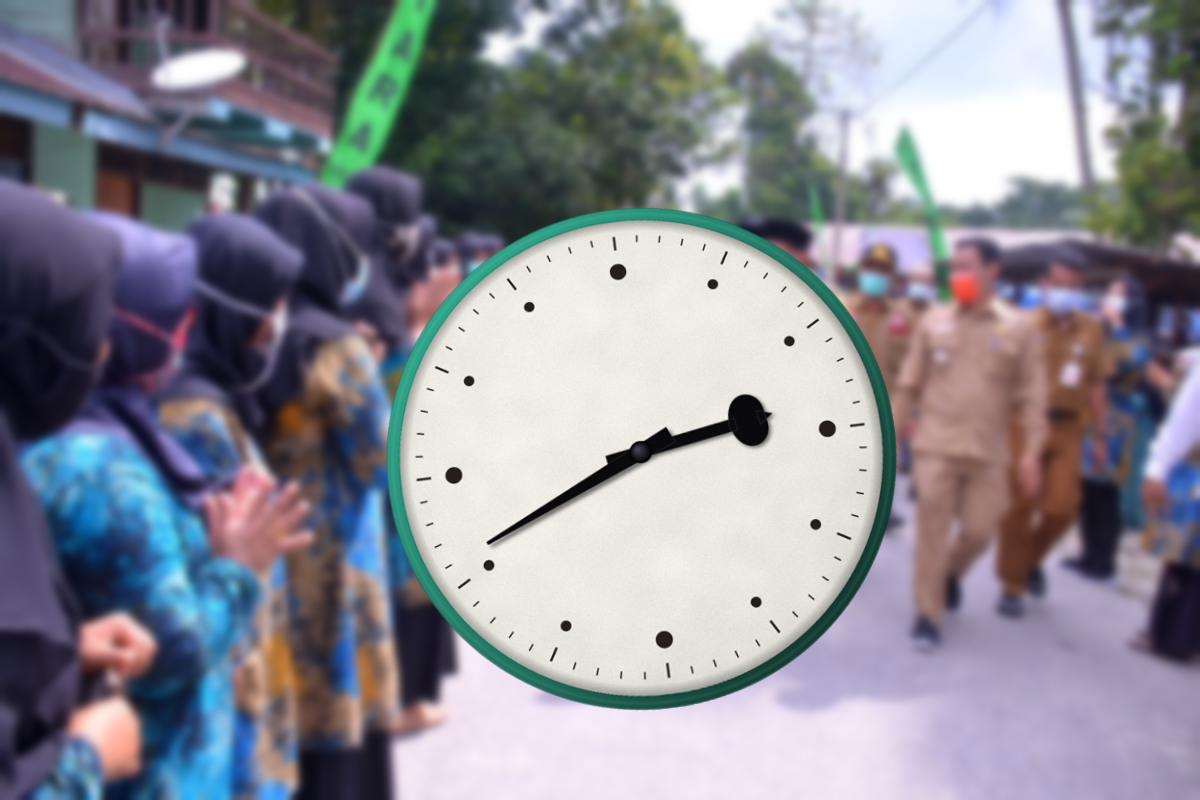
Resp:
**2:41**
